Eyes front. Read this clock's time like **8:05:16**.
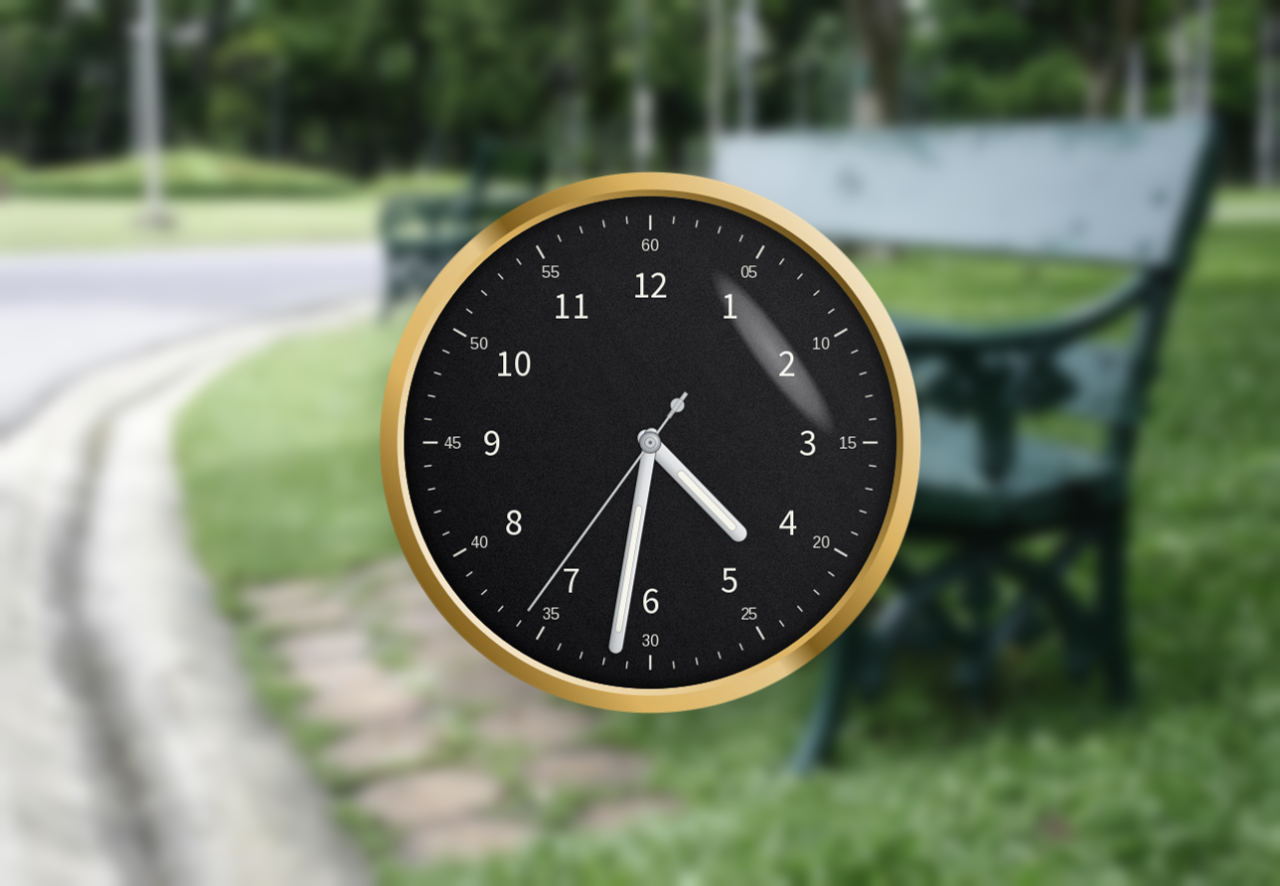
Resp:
**4:31:36**
